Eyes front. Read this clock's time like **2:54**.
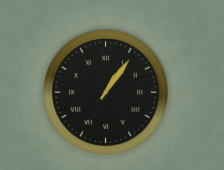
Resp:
**1:06**
